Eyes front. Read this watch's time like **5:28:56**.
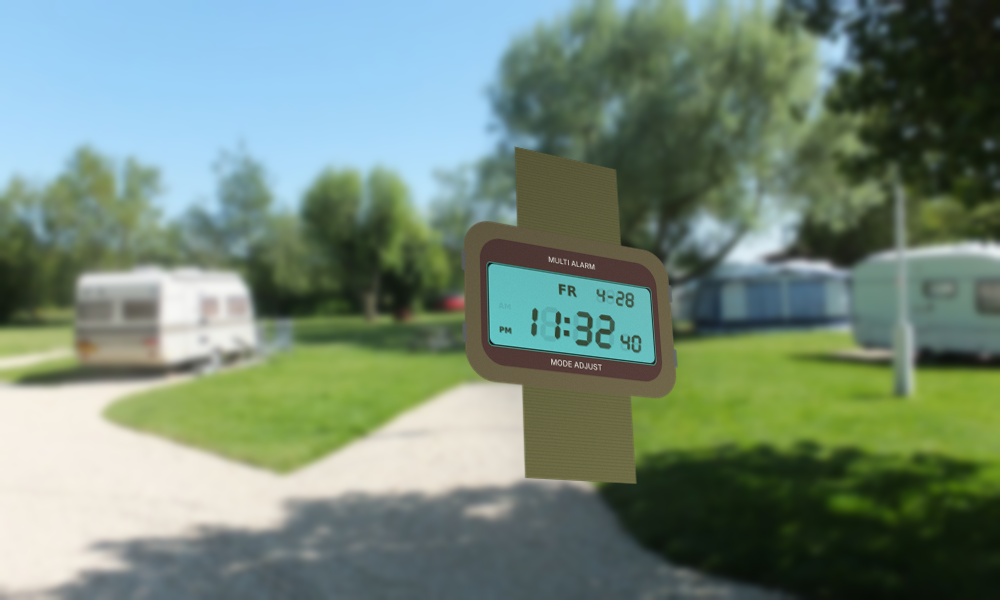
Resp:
**11:32:40**
